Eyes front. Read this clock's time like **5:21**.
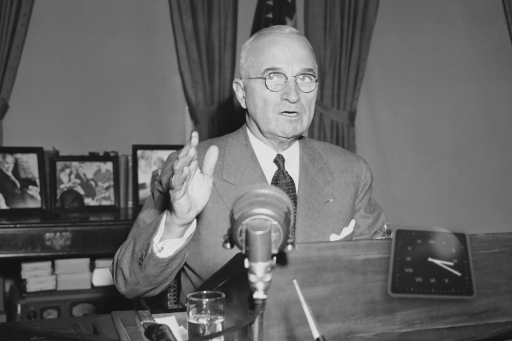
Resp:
**3:20**
